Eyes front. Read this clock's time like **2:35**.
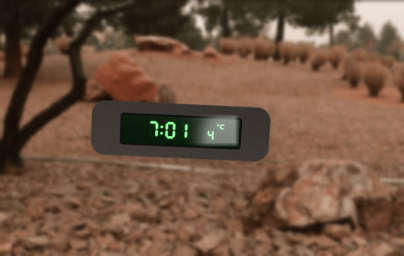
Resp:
**7:01**
